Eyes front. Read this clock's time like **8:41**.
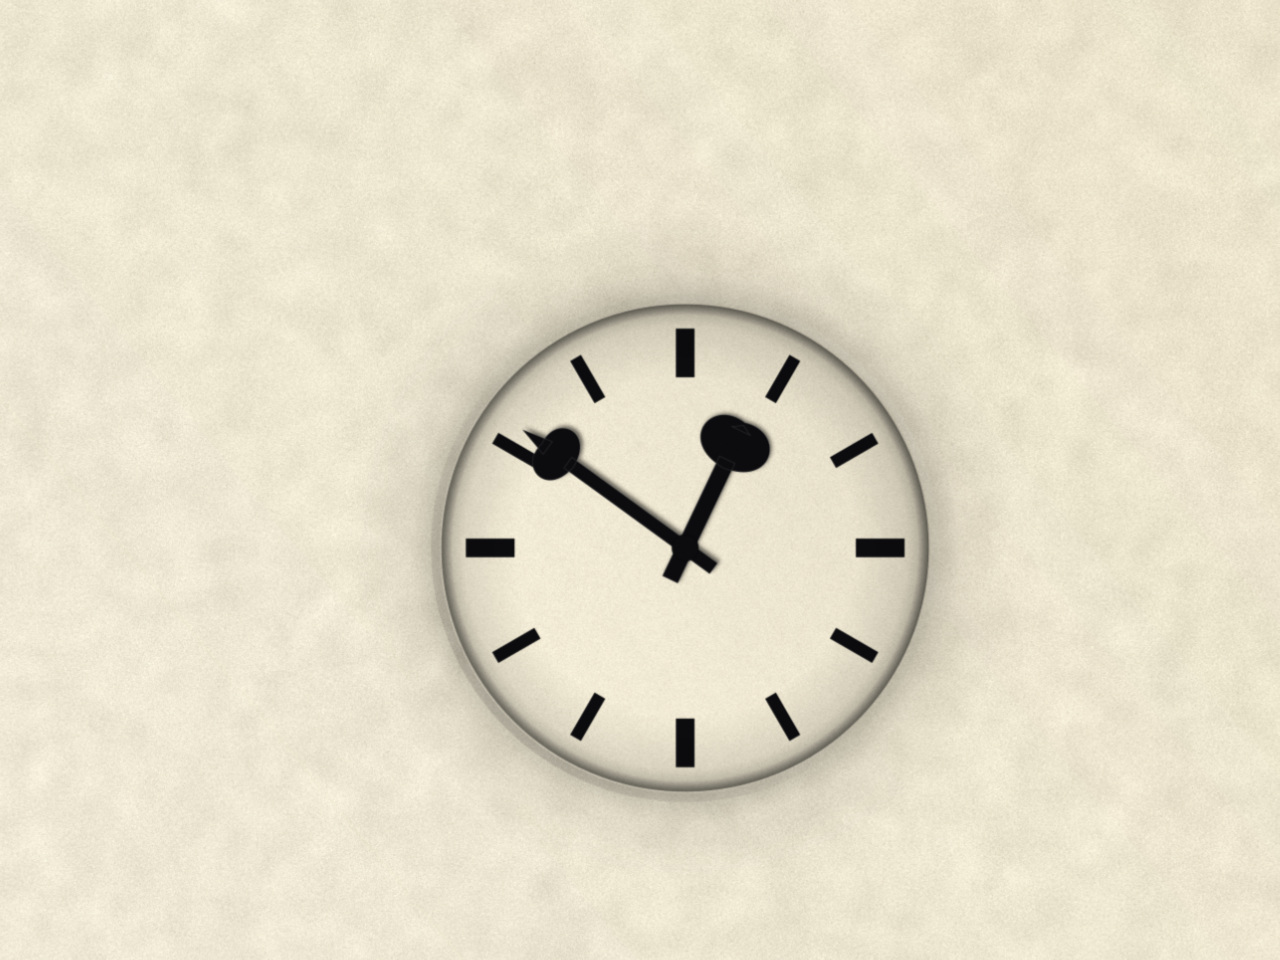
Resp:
**12:51**
